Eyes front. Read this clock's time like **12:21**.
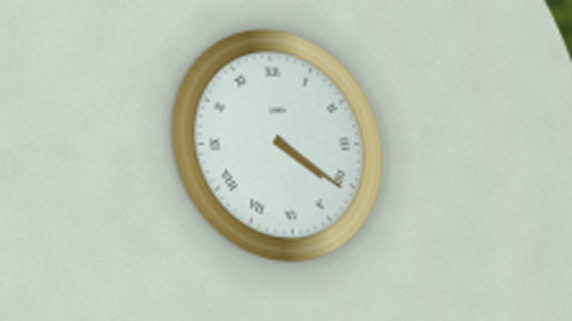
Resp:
**4:21**
